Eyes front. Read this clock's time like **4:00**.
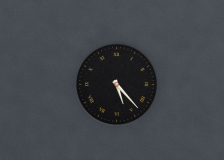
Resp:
**5:23**
